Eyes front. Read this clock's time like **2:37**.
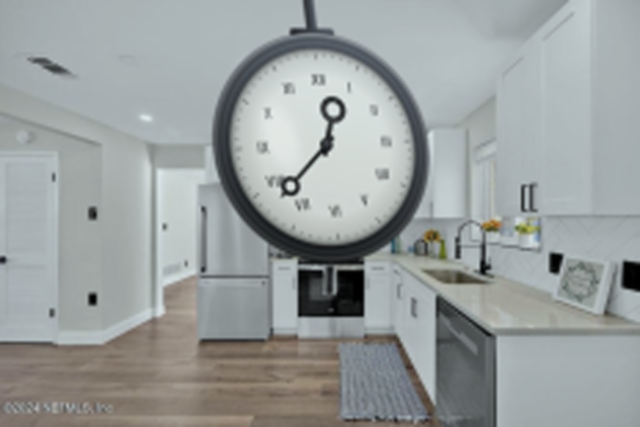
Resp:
**12:38**
